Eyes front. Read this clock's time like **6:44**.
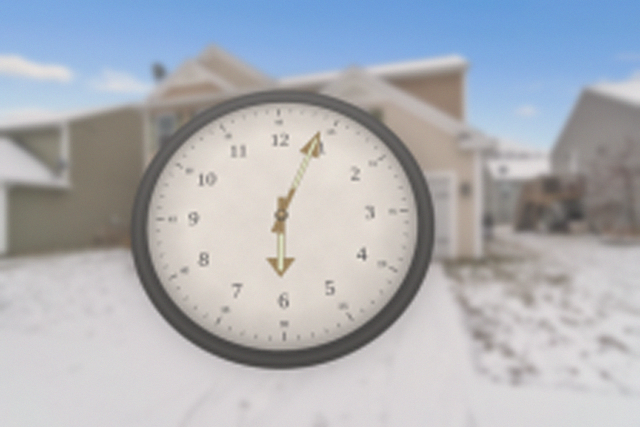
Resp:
**6:04**
